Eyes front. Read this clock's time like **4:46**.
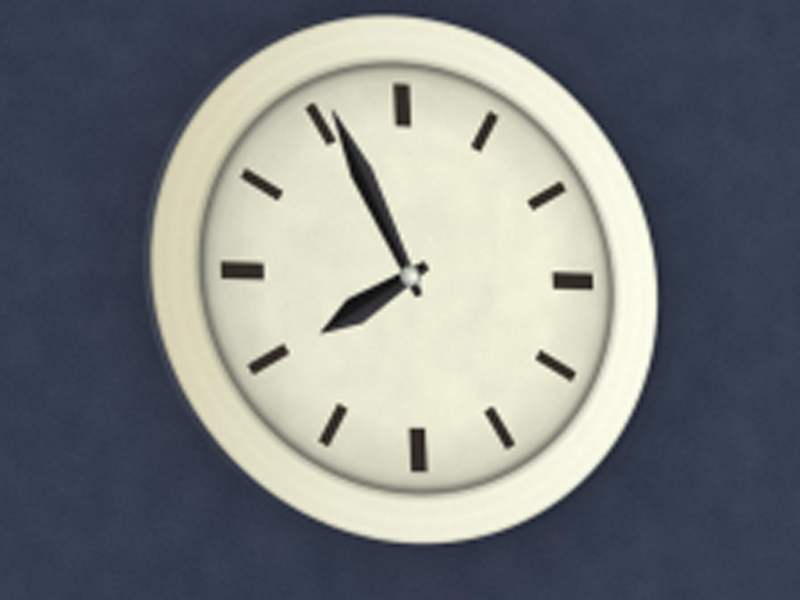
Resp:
**7:56**
